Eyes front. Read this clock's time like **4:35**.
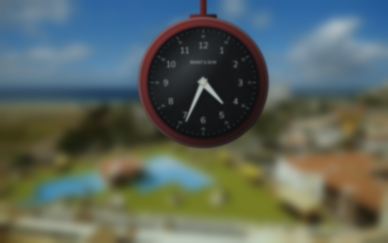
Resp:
**4:34**
